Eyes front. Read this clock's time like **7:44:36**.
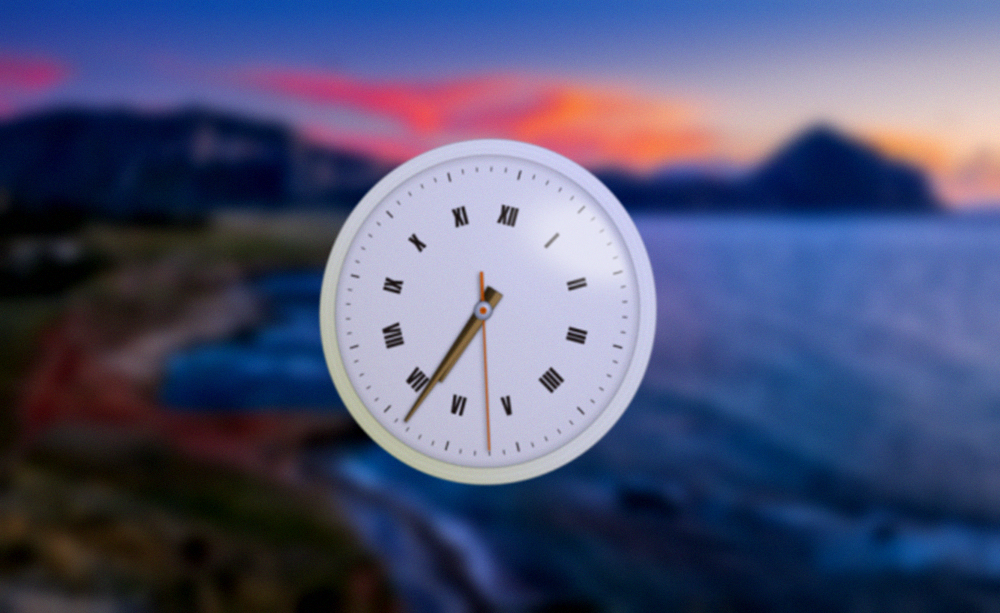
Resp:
**6:33:27**
